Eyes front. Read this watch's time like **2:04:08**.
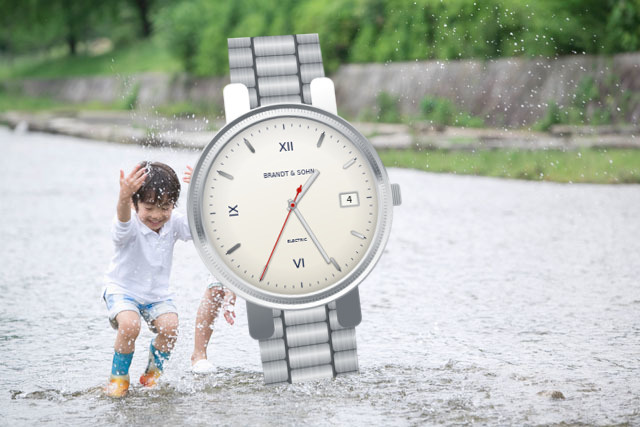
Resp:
**1:25:35**
